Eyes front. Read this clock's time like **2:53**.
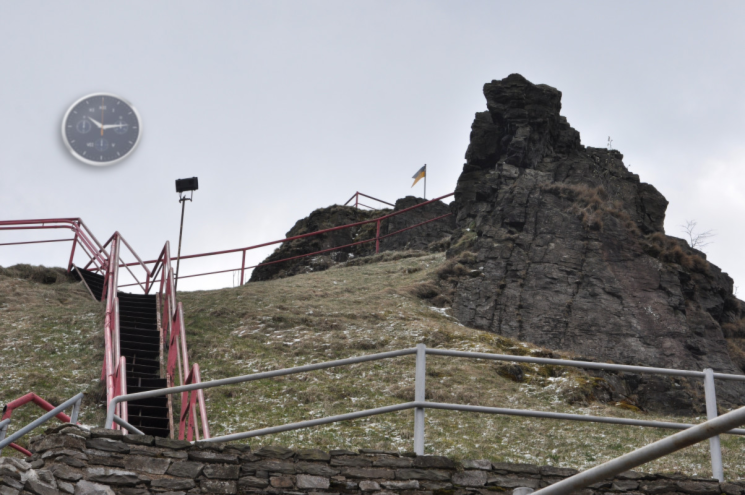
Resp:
**10:14**
